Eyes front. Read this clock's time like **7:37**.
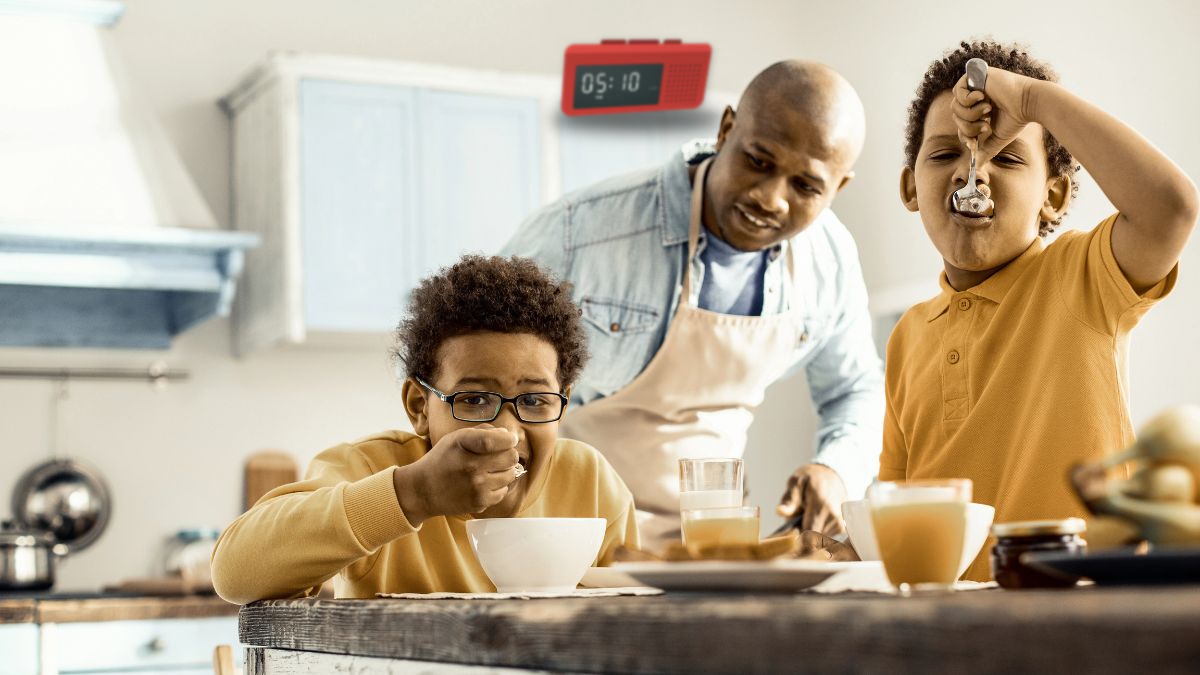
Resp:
**5:10**
